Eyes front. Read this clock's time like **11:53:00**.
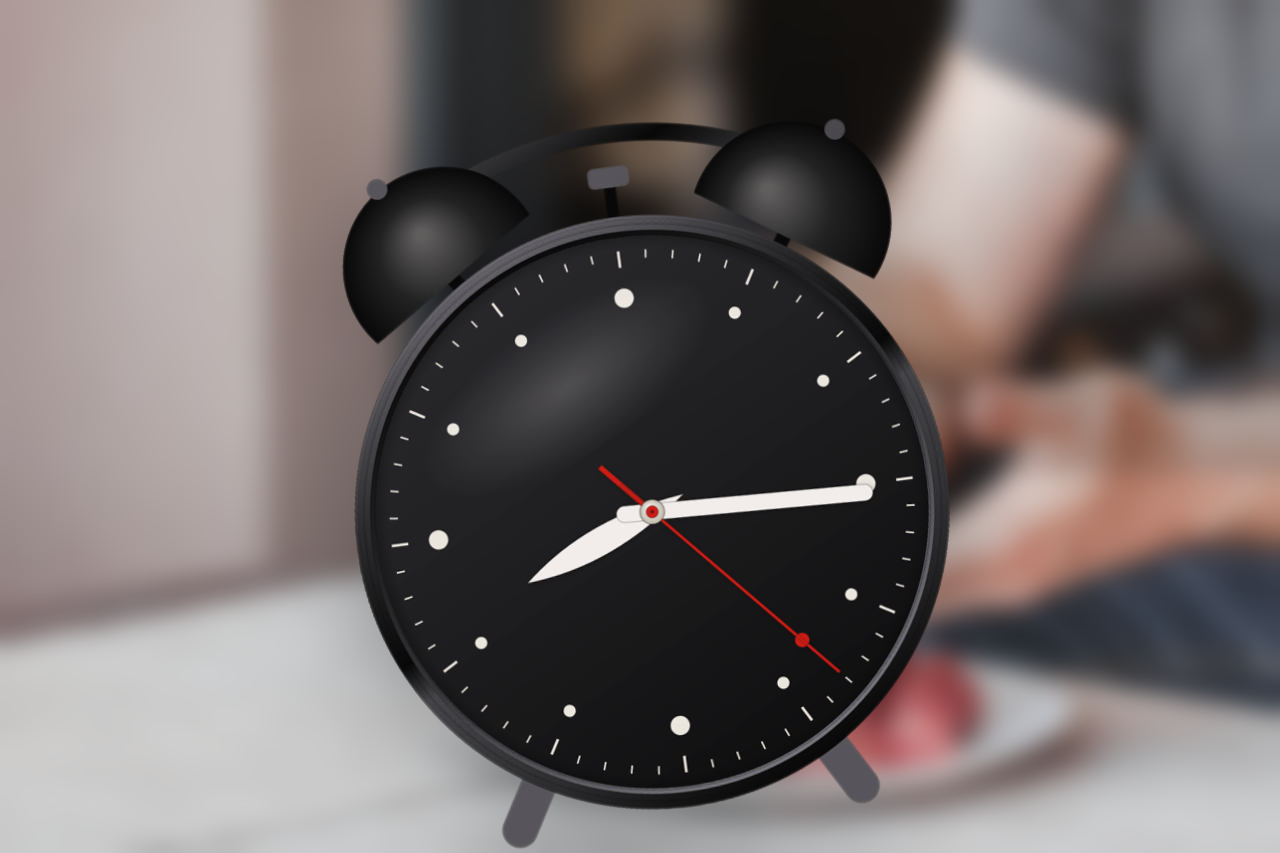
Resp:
**8:15:23**
